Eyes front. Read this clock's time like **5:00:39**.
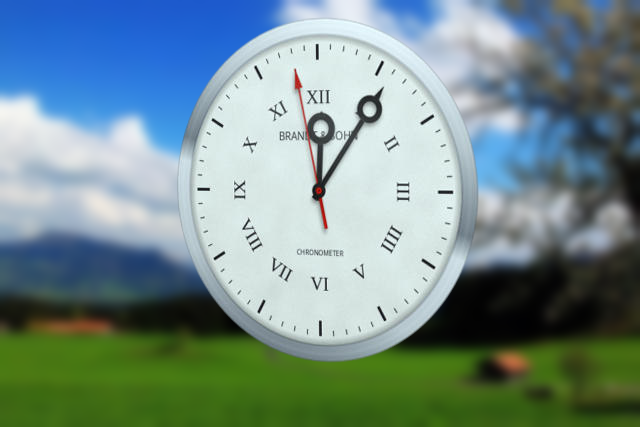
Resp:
**12:05:58**
